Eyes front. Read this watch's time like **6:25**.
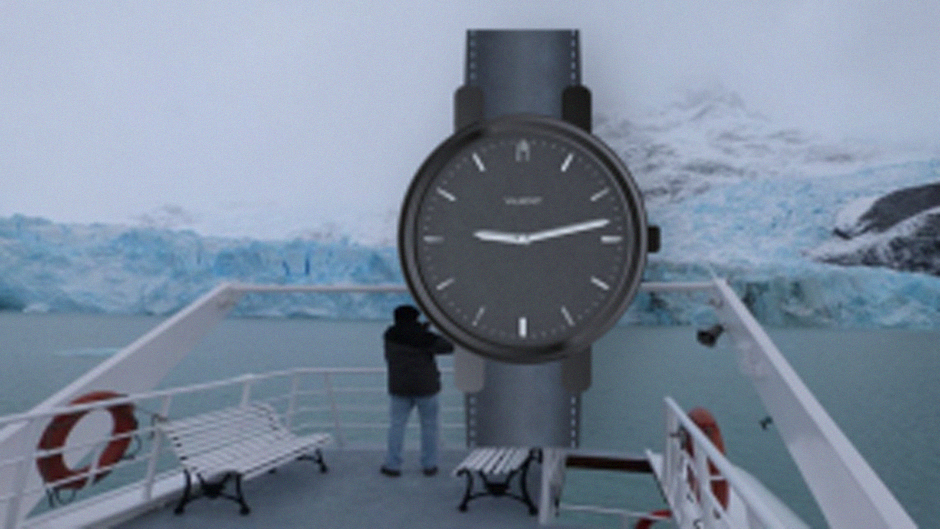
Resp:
**9:13**
